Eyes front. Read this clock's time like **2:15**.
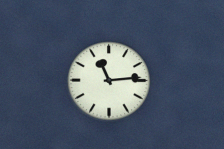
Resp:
**11:14**
